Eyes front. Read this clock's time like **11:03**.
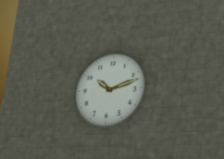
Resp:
**10:12**
